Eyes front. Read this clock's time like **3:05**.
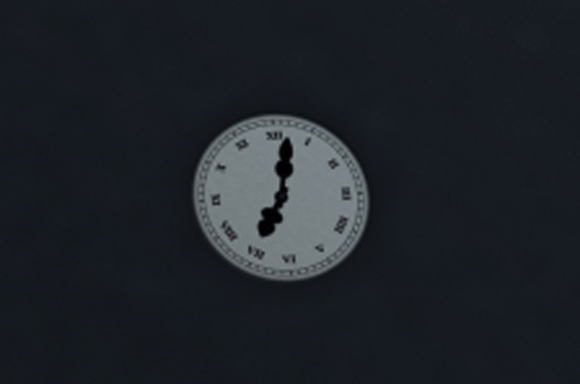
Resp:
**7:02**
